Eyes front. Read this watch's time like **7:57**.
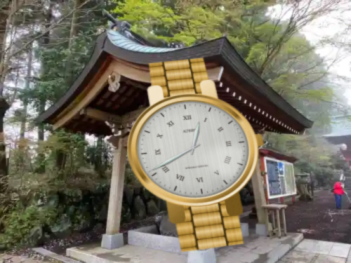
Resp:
**12:41**
